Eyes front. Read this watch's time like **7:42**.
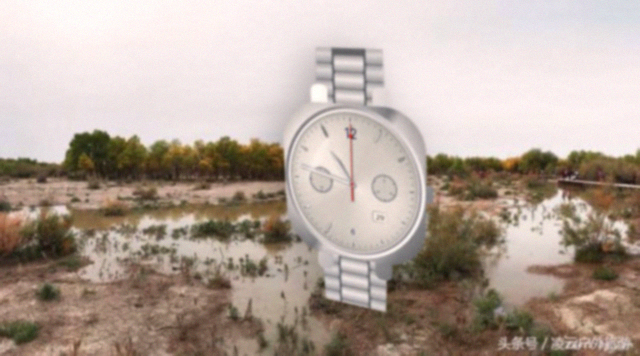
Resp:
**10:47**
